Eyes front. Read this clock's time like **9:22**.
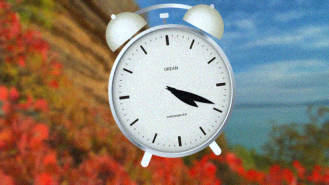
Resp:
**4:19**
